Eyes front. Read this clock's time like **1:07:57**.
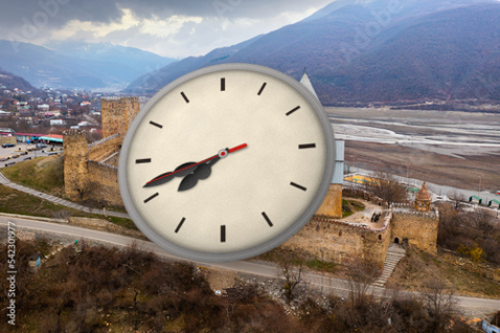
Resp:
**7:41:42**
